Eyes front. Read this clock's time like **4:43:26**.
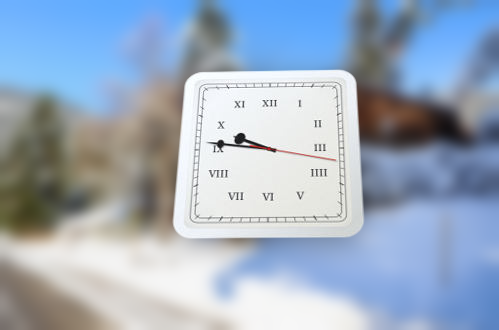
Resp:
**9:46:17**
